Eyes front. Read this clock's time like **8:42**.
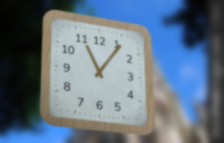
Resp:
**11:06**
